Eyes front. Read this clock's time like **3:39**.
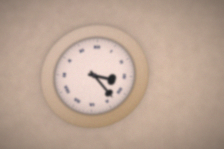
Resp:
**3:23**
